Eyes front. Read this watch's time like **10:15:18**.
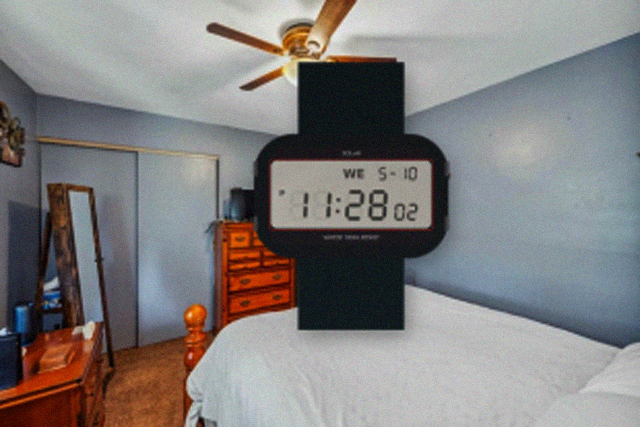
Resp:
**11:28:02**
